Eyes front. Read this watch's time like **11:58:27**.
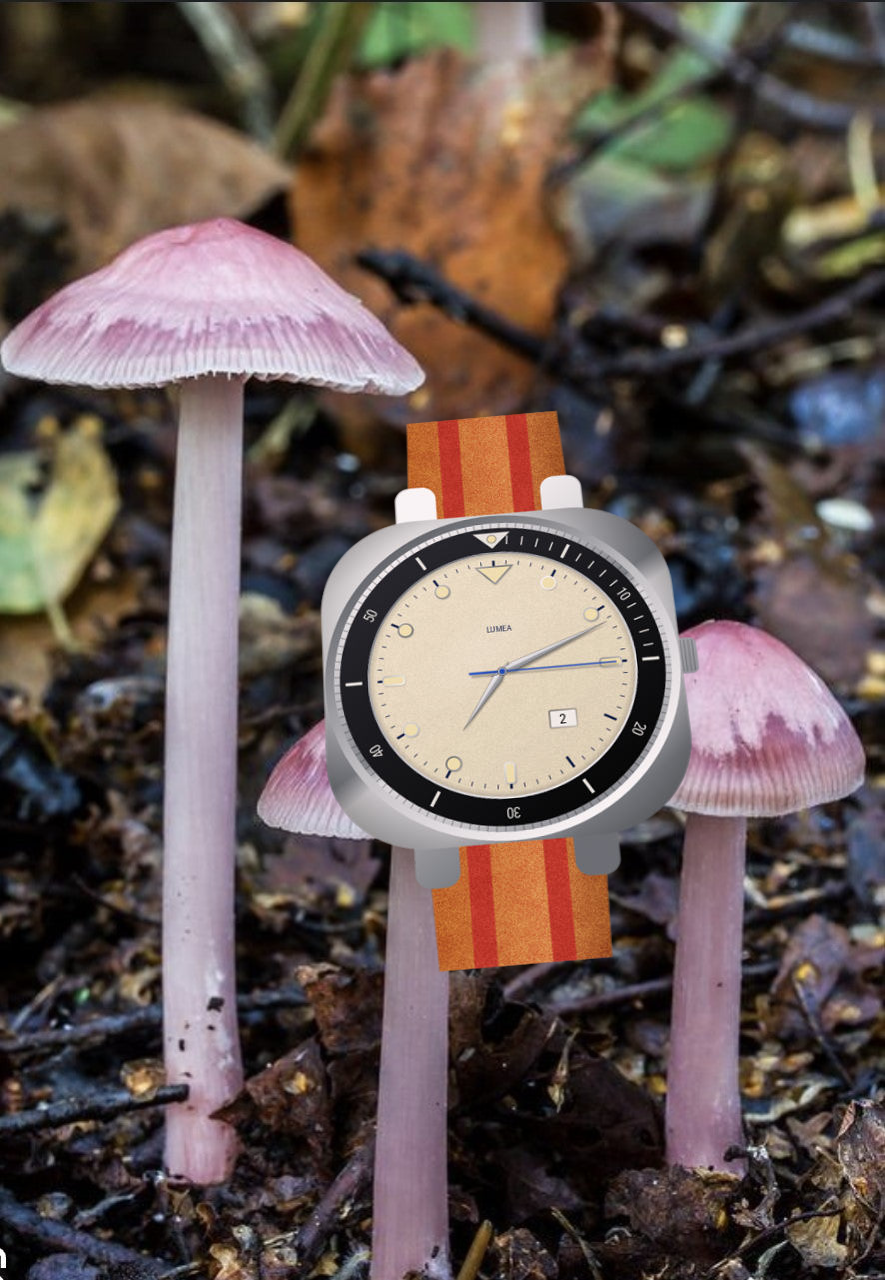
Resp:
**7:11:15**
